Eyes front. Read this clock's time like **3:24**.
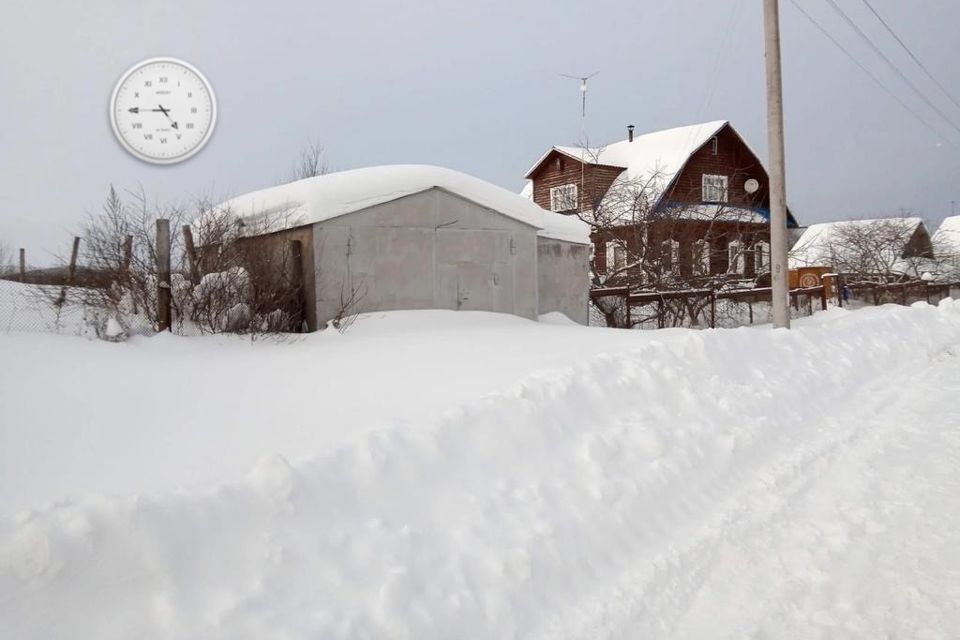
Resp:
**4:45**
